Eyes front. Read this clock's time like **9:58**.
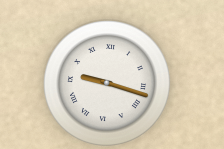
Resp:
**9:17**
